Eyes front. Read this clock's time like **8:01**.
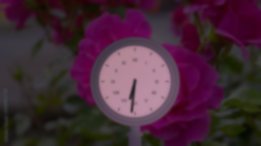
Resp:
**6:31**
